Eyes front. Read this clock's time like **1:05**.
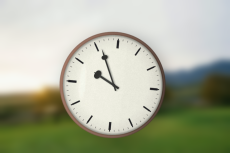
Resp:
**9:56**
